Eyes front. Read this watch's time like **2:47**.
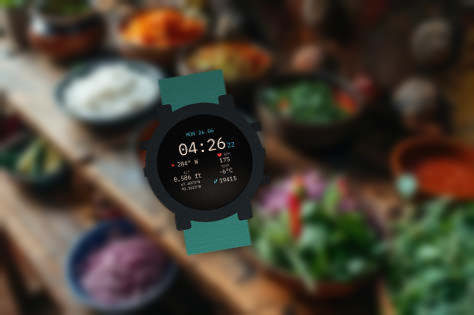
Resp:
**4:26**
